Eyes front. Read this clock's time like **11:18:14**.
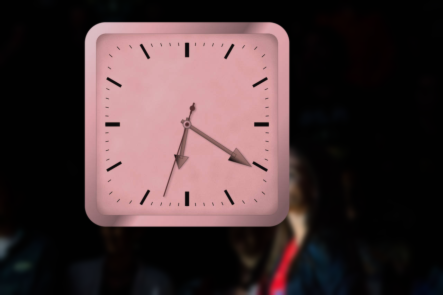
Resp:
**6:20:33**
